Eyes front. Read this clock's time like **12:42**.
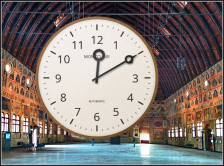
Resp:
**12:10**
